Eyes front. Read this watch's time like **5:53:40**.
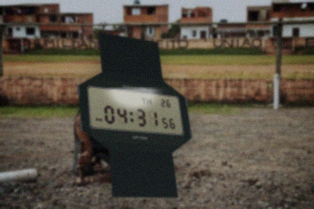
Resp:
**4:31:56**
